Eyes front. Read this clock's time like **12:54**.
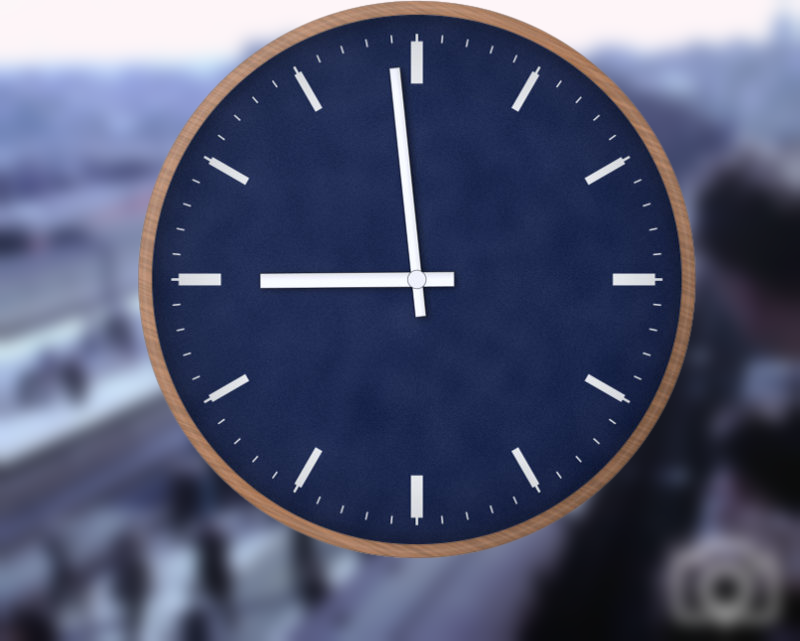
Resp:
**8:59**
